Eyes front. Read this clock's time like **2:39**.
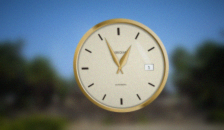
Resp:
**12:56**
